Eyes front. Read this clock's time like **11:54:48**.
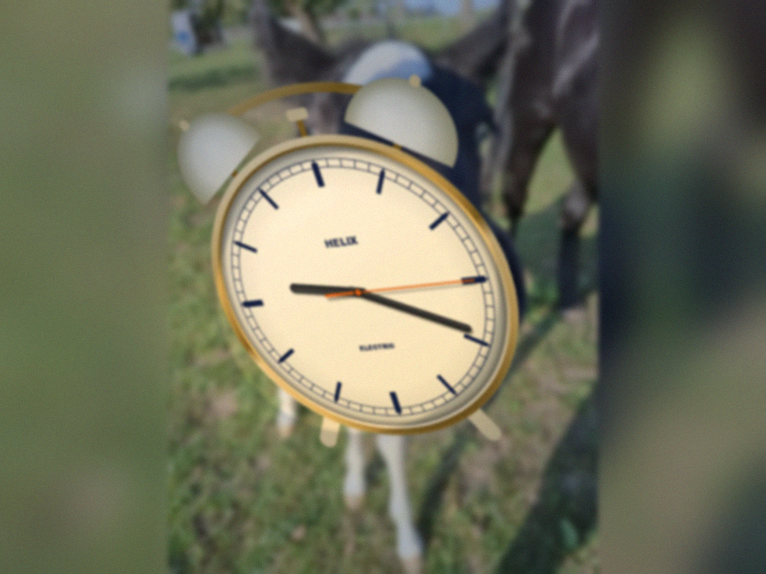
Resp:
**9:19:15**
